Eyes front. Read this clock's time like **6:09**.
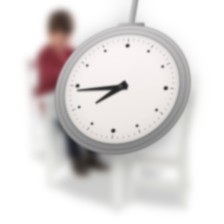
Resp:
**7:44**
